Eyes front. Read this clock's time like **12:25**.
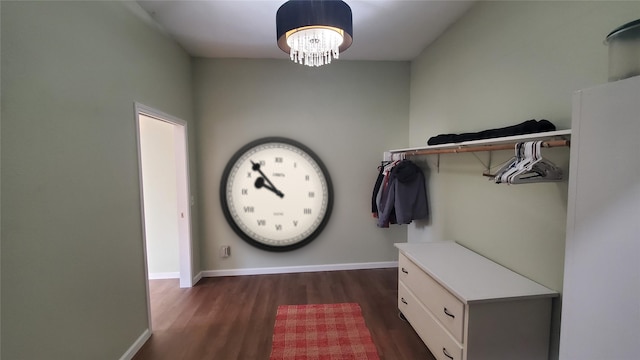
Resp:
**9:53**
